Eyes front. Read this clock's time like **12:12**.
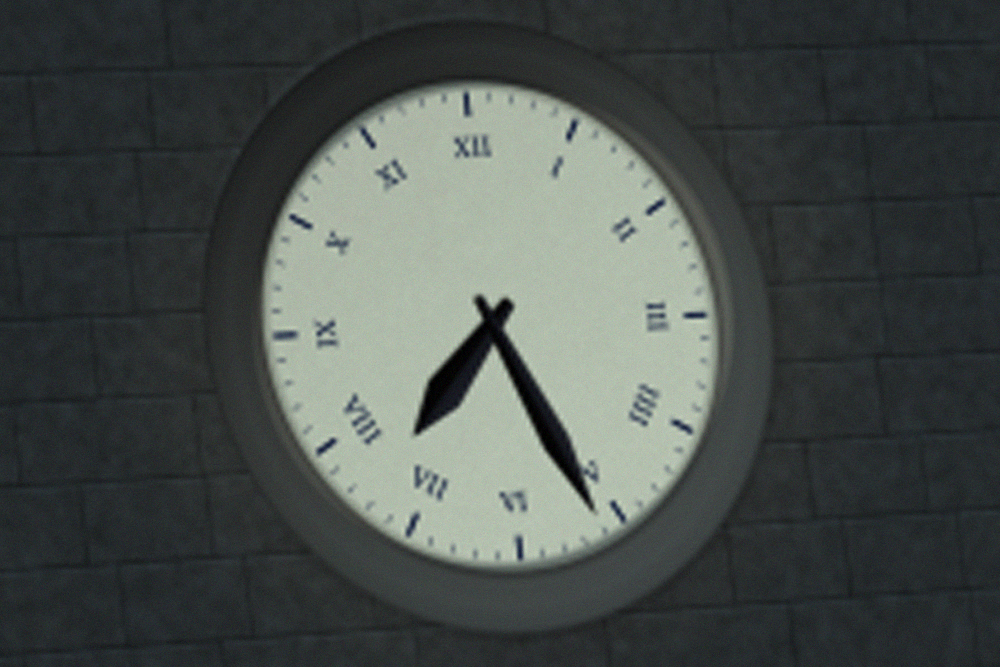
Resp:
**7:26**
